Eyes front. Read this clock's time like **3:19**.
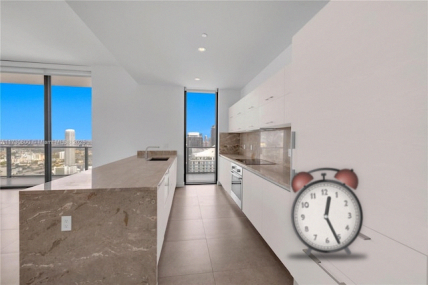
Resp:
**12:26**
